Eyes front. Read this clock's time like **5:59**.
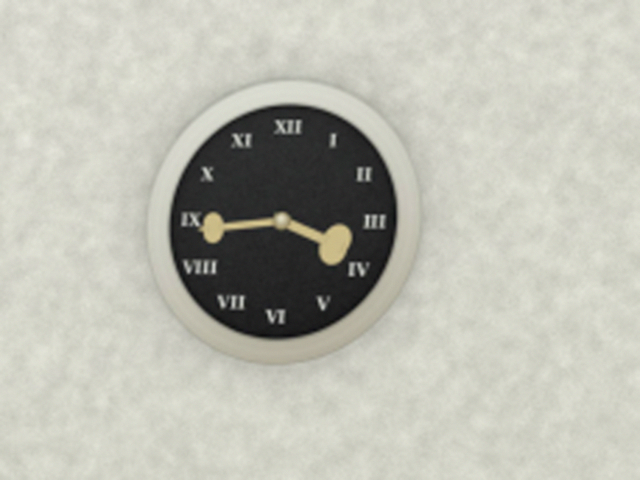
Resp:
**3:44**
